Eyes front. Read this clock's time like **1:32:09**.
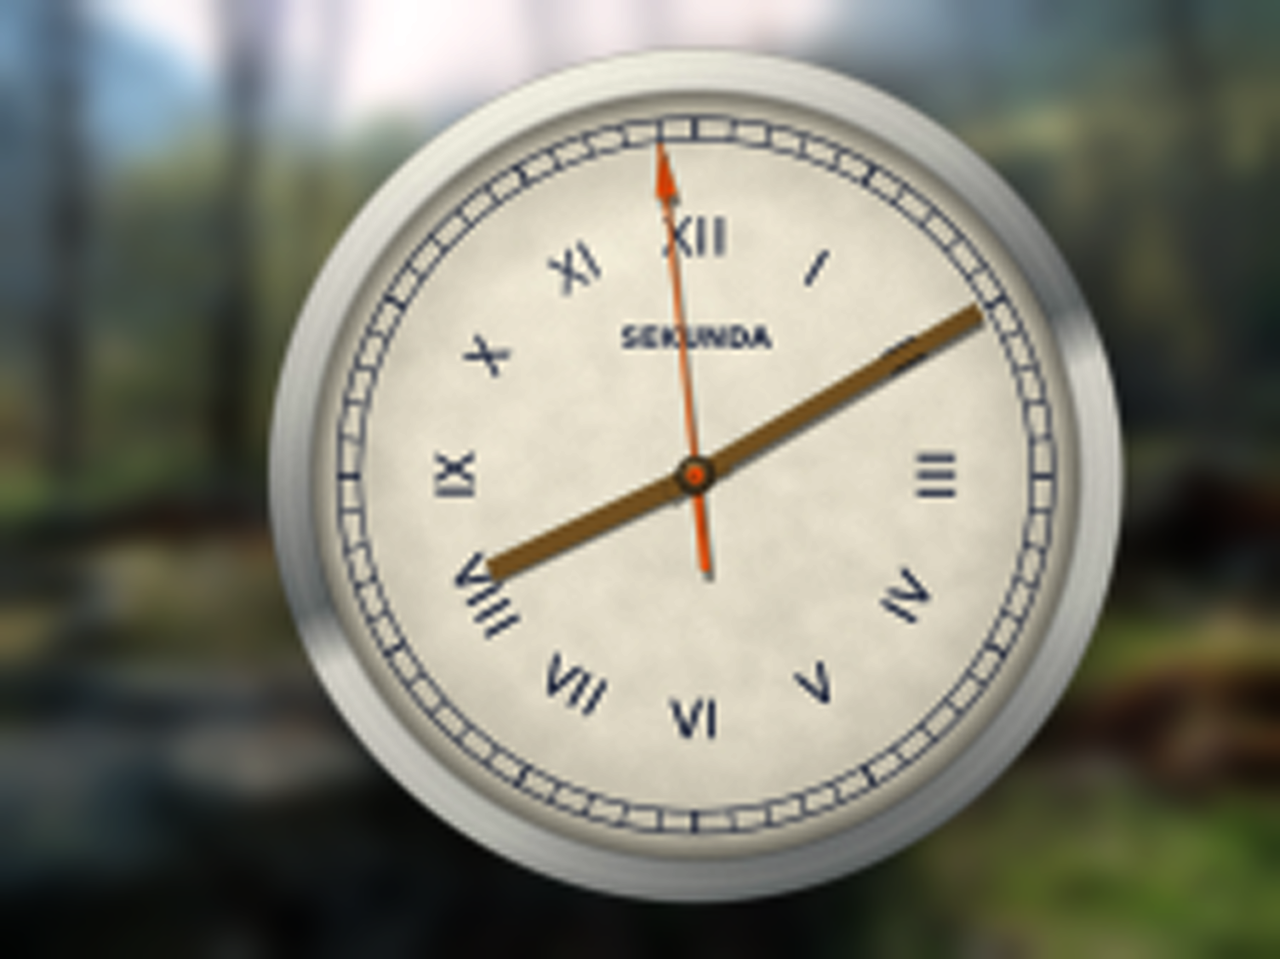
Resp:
**8:09:59**
